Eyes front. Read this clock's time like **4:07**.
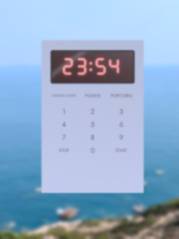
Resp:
**23:54**
